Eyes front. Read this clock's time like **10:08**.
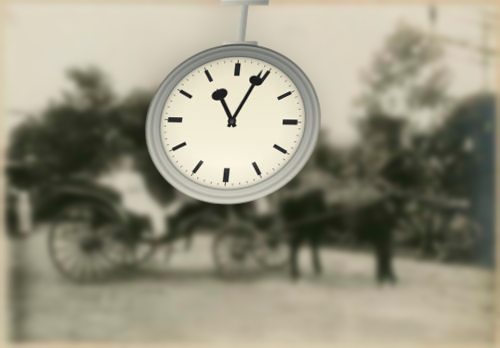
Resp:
**11:04**
